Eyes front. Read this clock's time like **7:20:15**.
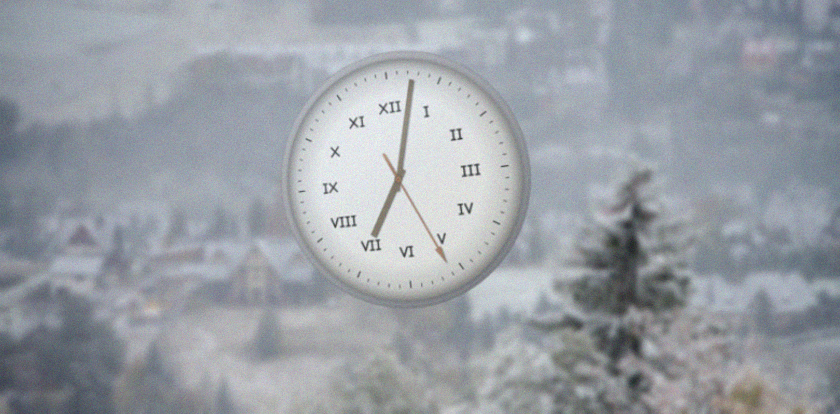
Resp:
**7:02:26**
